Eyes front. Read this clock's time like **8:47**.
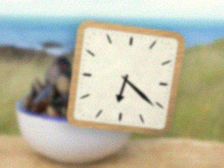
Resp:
**6:21**
